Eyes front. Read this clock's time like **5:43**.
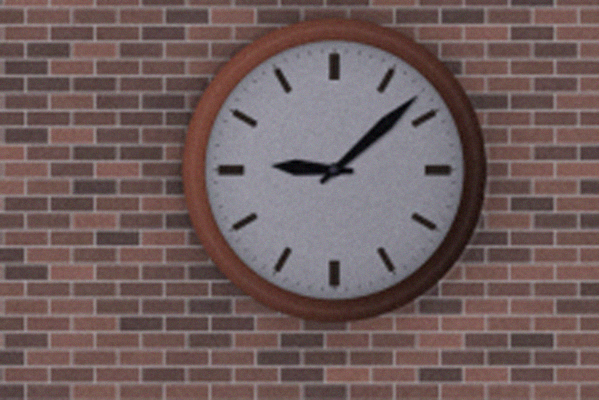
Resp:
**9:08**
